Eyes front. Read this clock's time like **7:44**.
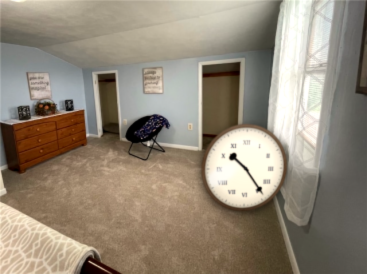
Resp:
**10:24**
